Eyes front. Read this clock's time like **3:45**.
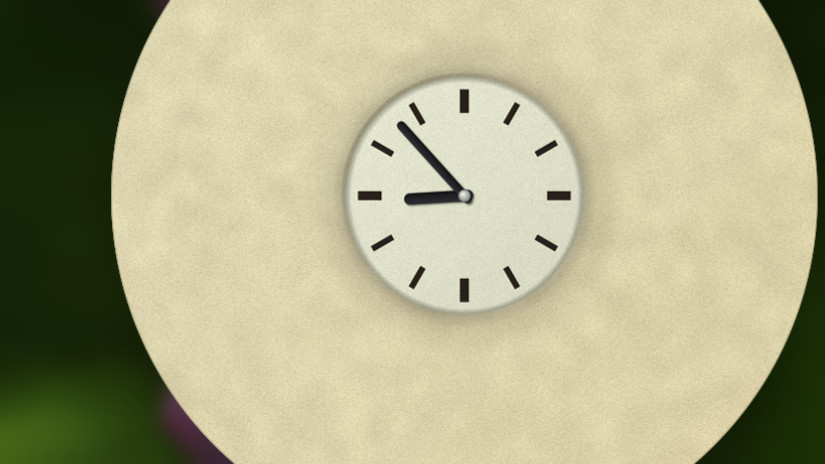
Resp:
**8:53**
